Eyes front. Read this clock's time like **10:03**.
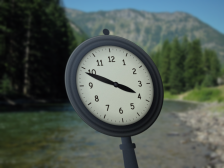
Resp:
**3:49**
